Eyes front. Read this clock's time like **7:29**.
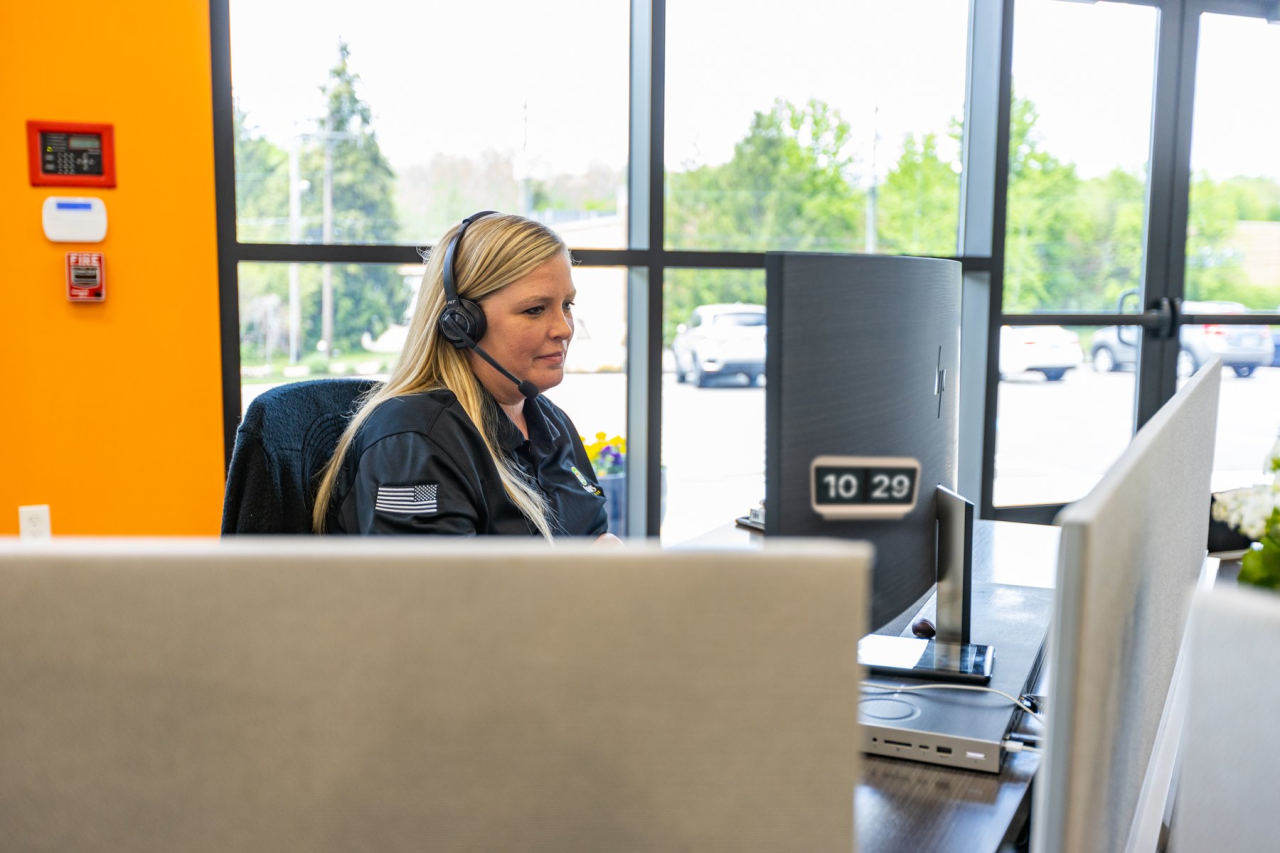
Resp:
**10:29**
